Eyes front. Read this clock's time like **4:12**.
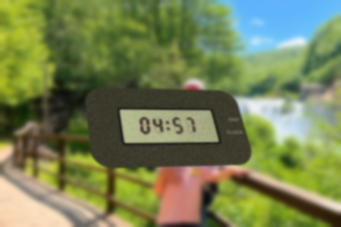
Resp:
**4:57**
